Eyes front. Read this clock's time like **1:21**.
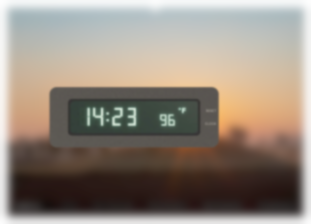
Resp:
**14:23**
